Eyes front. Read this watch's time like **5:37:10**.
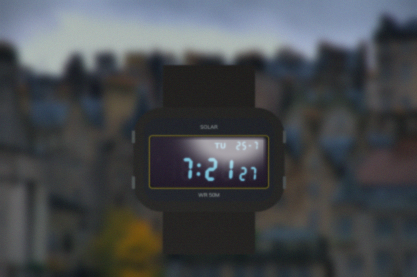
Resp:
**7:21:27**
